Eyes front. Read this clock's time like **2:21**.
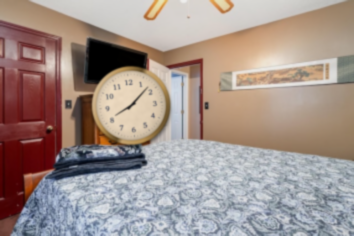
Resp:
**8:08**
